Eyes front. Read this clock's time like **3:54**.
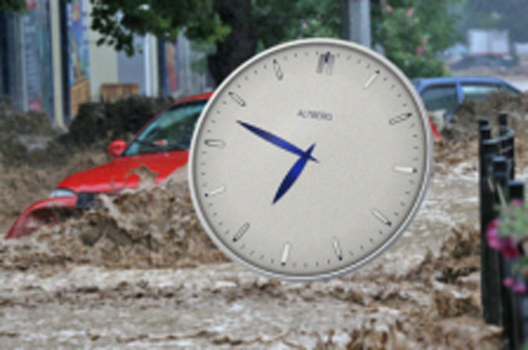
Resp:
**6:48**
